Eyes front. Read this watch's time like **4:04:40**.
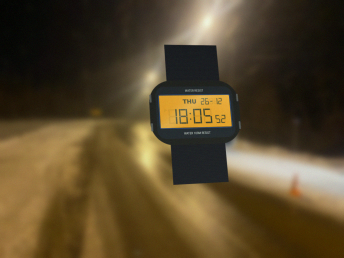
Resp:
**18:05:52**
